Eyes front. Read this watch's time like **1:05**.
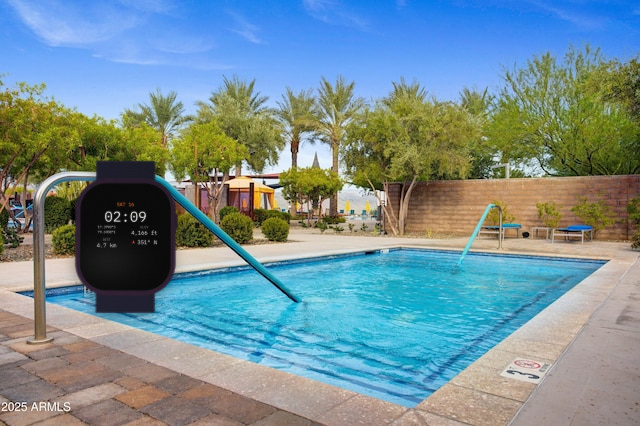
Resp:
**2:09**
